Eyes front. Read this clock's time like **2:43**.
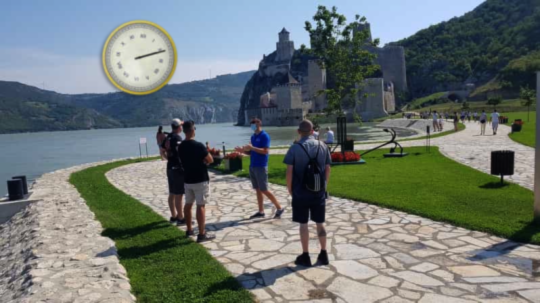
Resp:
**2:11**
